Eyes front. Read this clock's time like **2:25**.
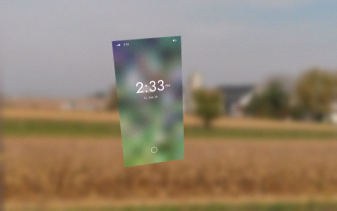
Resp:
**2:33**
